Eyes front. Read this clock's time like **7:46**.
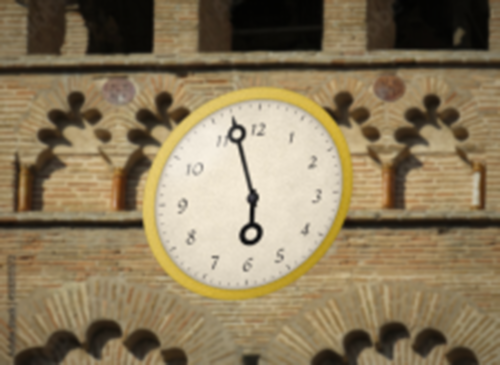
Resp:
**5:57**
